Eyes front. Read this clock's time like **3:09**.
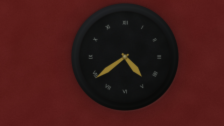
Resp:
**4:39**
